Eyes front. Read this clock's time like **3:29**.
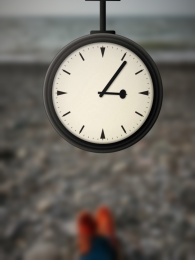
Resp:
**3:06**
